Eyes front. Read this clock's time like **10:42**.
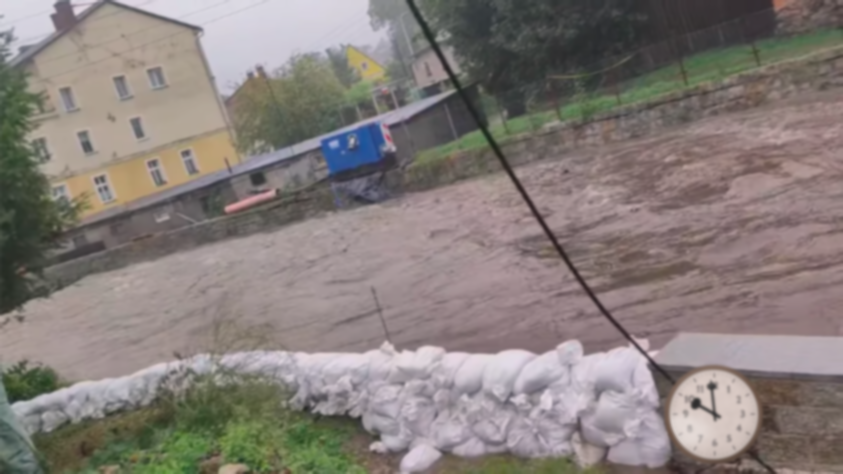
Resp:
**9:59**
